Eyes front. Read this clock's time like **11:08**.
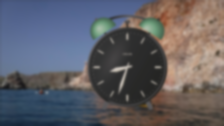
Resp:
**8:33**
